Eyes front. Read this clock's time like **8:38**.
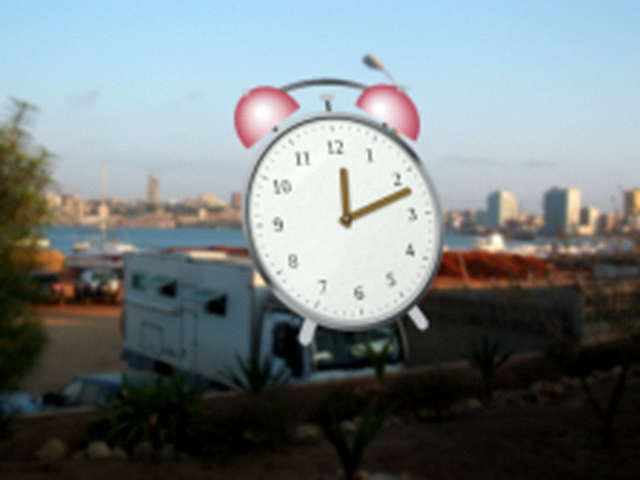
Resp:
**12:12**
